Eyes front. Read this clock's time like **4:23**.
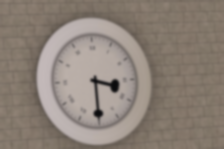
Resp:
**3:30**
